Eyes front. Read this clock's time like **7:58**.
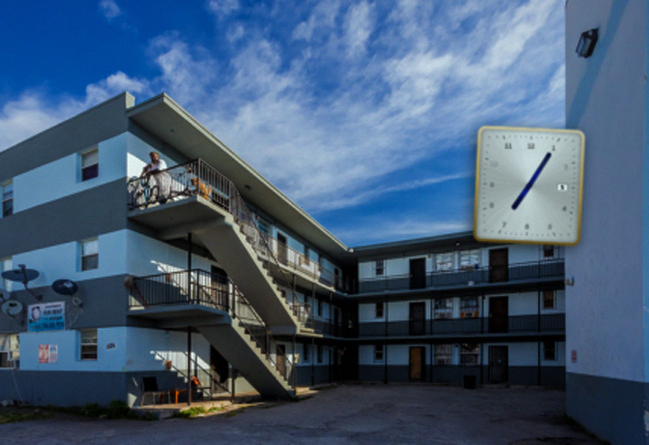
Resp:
**7:05**
